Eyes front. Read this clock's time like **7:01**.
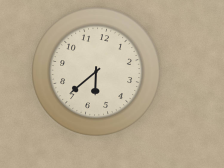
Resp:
**5:36**
